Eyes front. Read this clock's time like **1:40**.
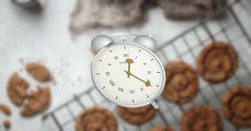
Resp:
**12:21**
